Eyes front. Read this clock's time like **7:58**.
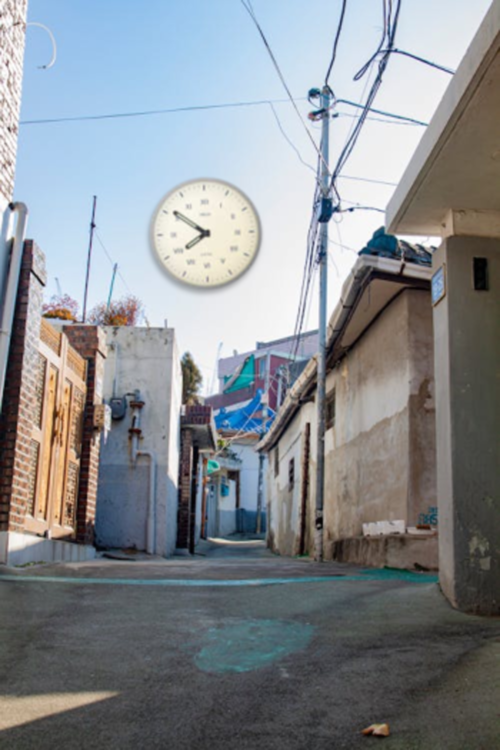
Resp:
**7:51**
